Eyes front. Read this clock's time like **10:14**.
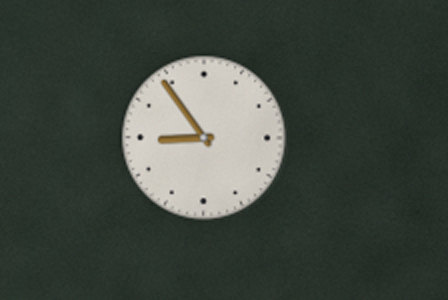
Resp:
**8:54**
